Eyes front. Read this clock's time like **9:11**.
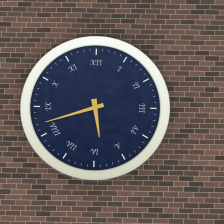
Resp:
**5:42**
